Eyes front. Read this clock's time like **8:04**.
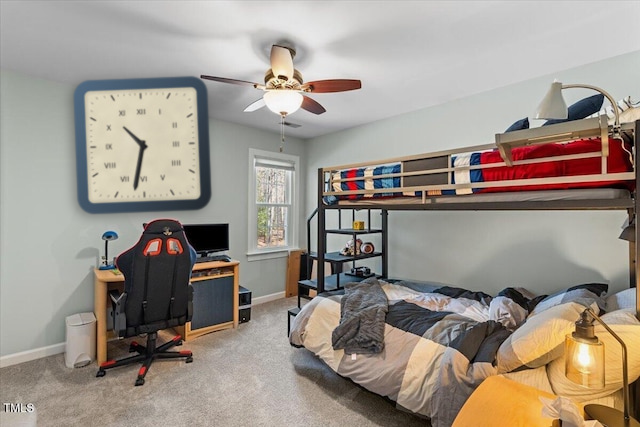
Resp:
**10:32**
